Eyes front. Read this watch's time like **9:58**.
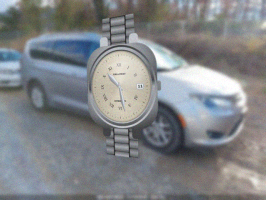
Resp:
**10:28**
